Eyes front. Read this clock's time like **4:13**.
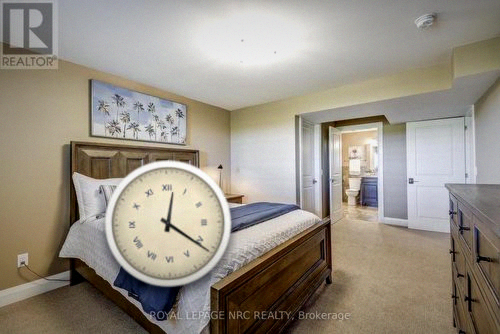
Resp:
**12:21**
